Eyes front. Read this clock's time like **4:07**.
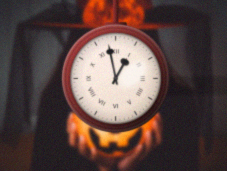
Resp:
**12:58**
